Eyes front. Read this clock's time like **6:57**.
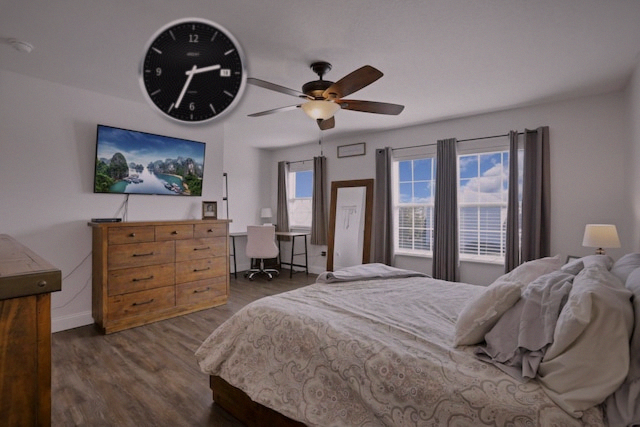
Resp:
**2:34**
